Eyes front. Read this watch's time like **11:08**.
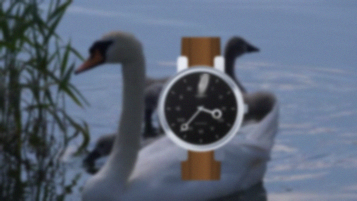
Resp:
**3:37**
